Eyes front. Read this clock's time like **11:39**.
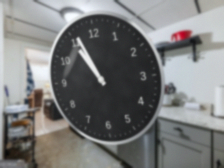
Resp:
**10:56**
